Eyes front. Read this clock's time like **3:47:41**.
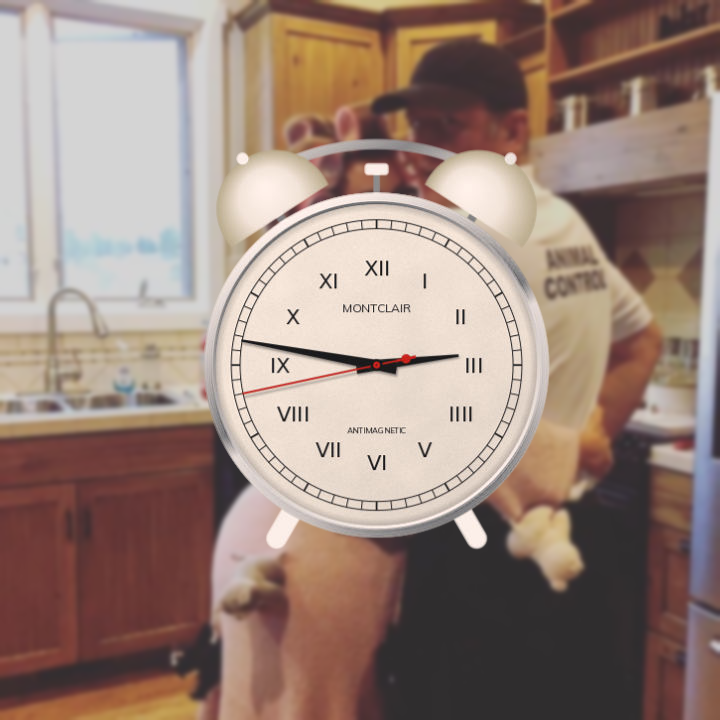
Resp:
**2:46:43**
